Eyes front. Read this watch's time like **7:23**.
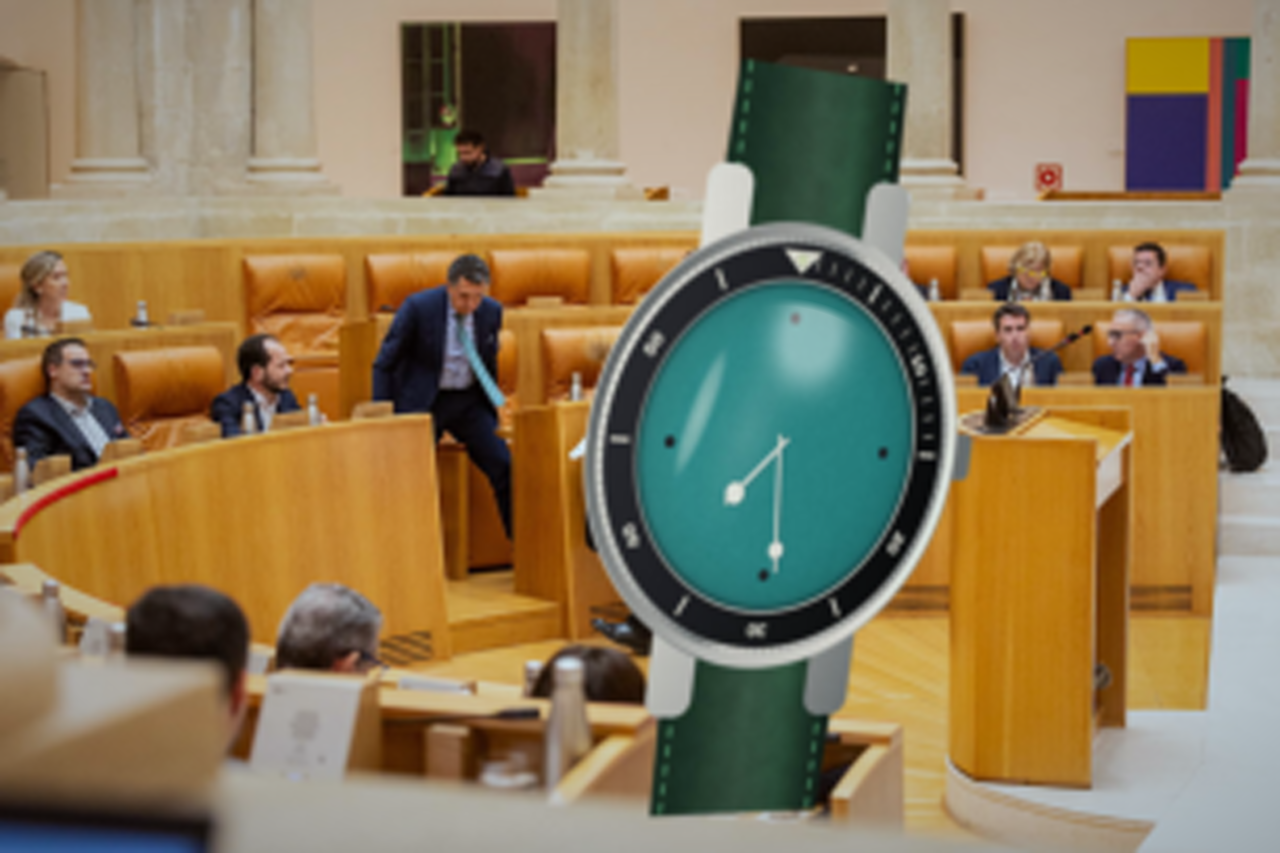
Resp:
**7:29**
